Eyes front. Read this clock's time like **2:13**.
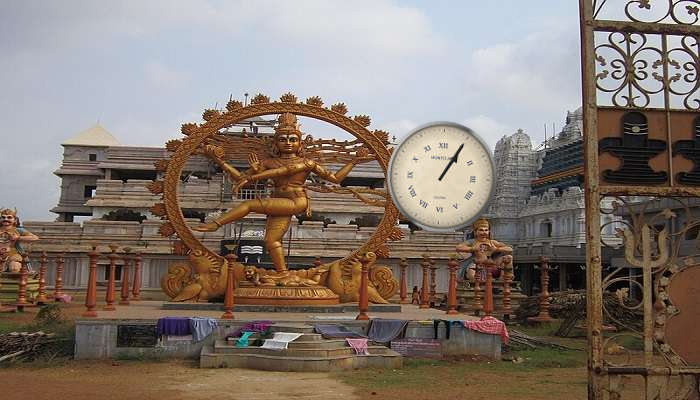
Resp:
**1:05**
